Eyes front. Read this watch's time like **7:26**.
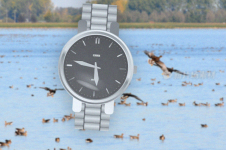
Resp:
**5:47**
